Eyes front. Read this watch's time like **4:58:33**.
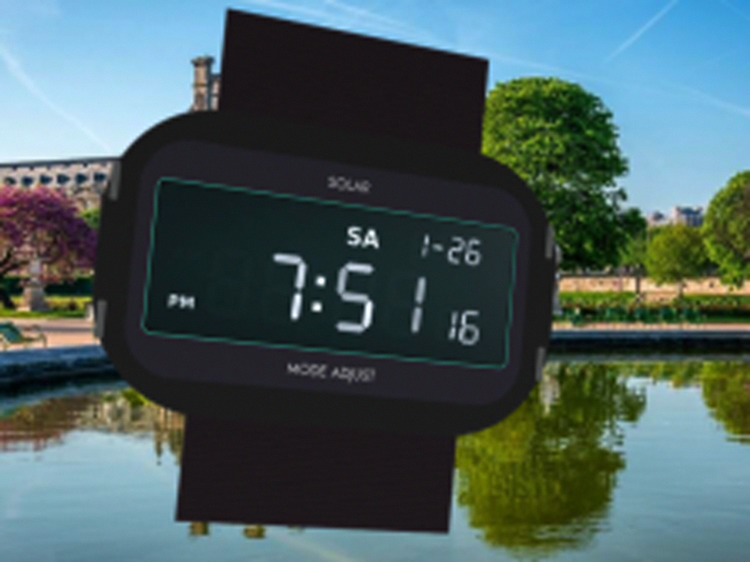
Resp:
**7:51:16**
